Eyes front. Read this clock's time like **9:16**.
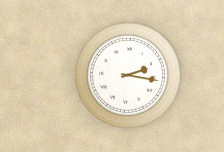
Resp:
**2:16**
